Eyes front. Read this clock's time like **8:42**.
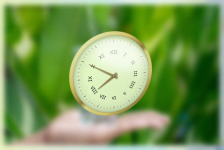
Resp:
**7:50**
